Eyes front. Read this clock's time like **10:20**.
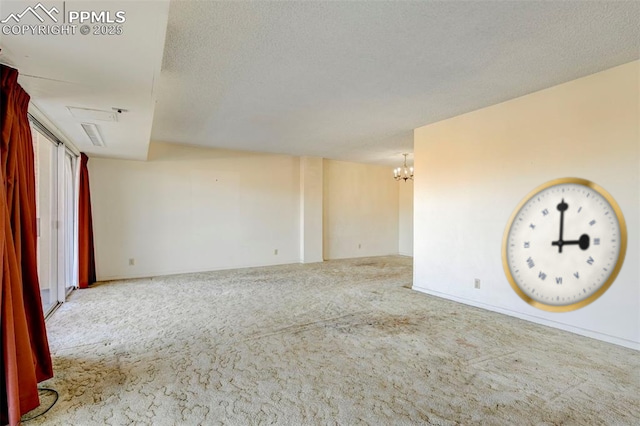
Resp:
**3:00**
